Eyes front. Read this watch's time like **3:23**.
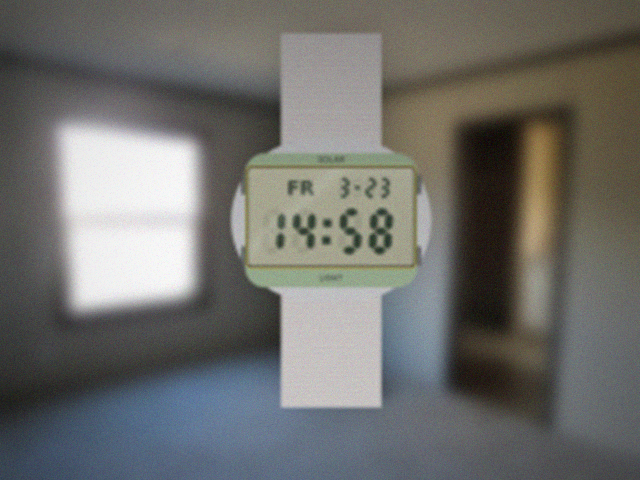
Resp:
**14:58**
